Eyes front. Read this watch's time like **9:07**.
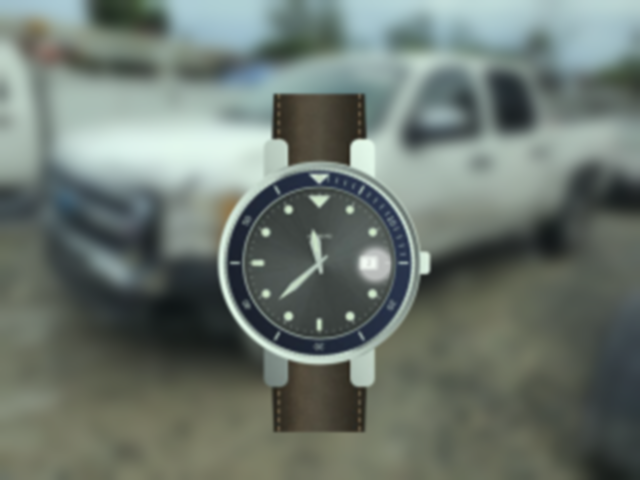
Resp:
**11:38**
